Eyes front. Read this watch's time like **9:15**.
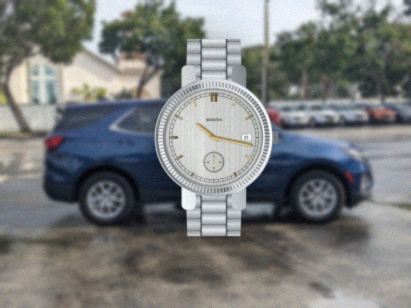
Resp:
**10:17**
